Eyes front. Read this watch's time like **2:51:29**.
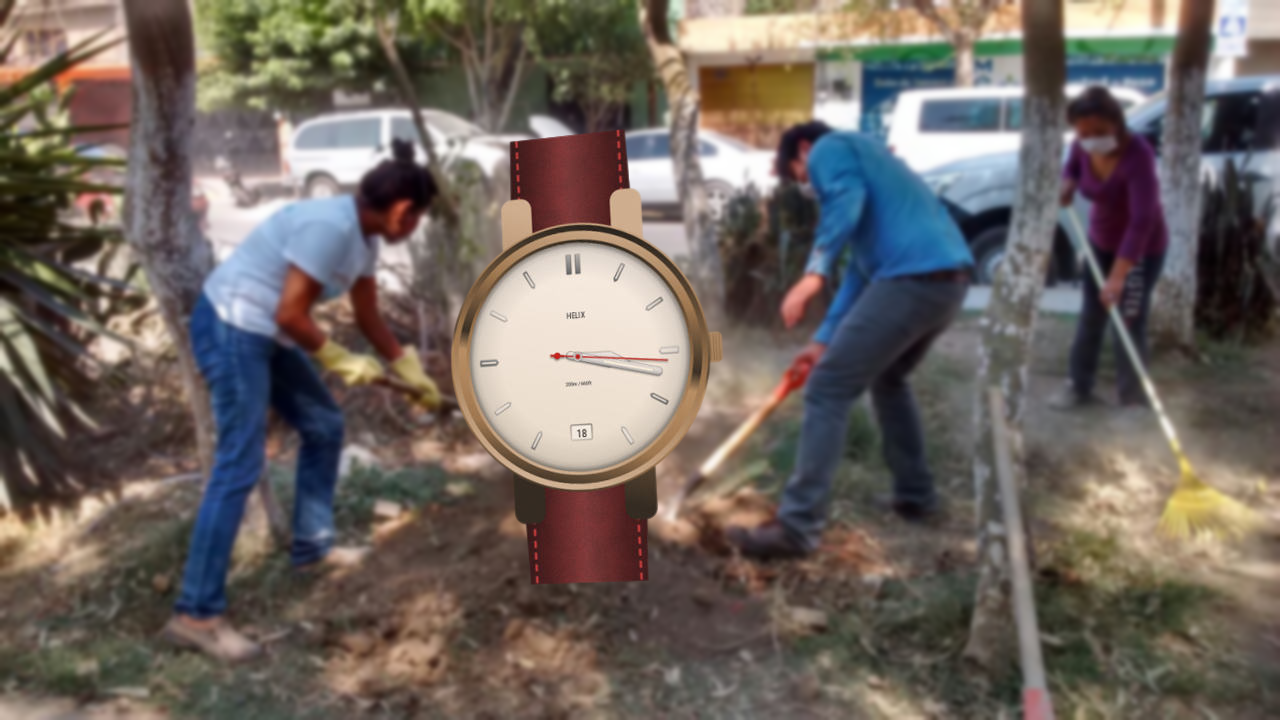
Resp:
**3:17:16**
